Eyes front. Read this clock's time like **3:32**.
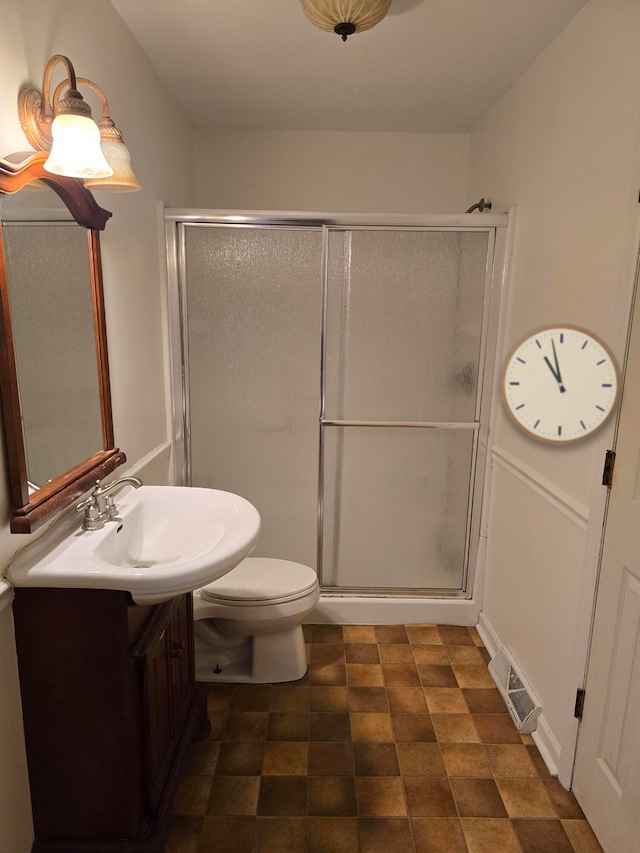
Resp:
**10:58**
